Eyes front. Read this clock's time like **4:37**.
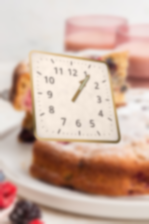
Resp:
**1:06**
